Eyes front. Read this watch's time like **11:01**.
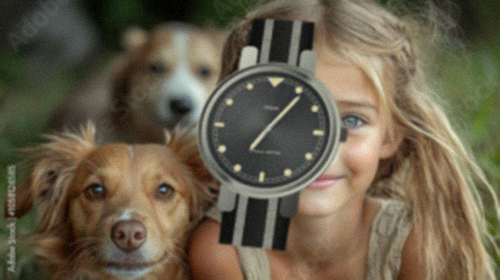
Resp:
**7:06**
